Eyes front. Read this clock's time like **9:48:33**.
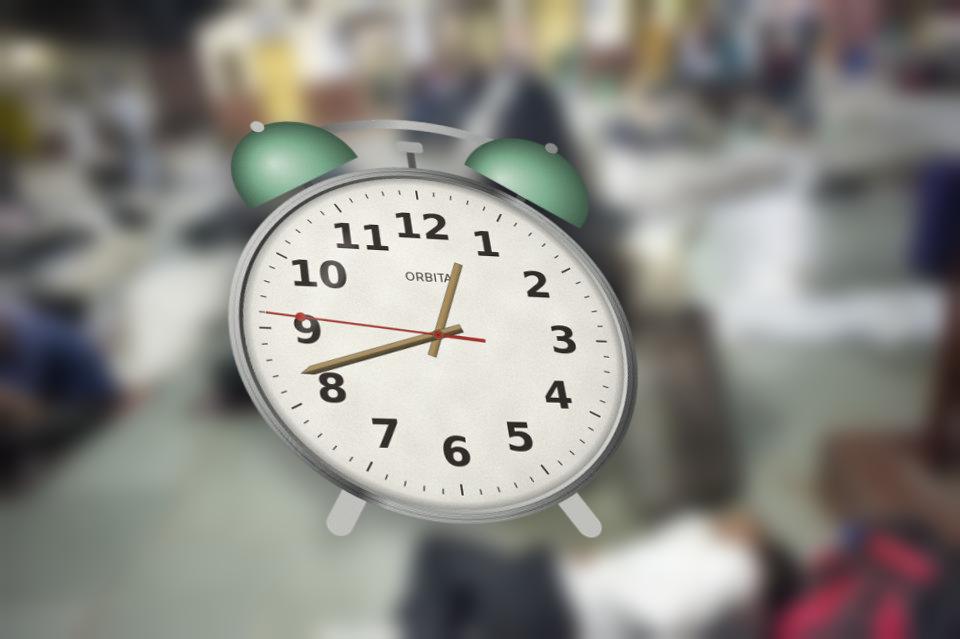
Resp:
**12:41:46**
